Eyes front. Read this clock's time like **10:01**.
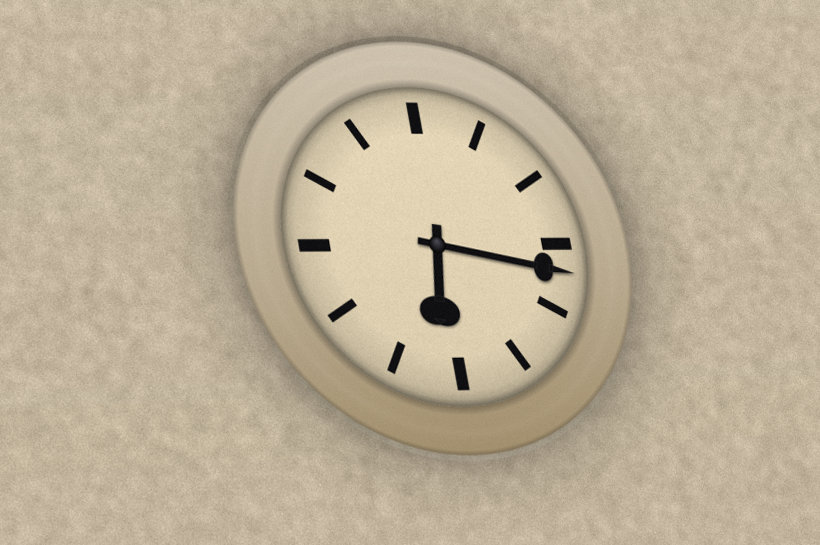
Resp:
**6:17**
